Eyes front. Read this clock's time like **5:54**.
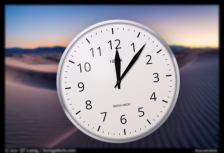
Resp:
**12:07**
